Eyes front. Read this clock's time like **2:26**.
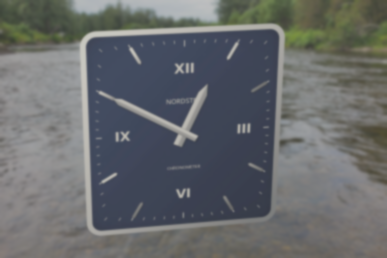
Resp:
**12:50**
